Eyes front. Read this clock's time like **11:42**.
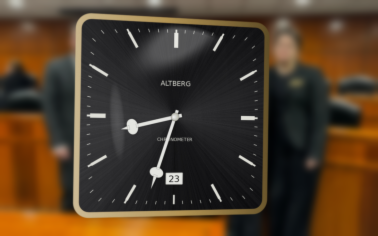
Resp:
**8:33**
